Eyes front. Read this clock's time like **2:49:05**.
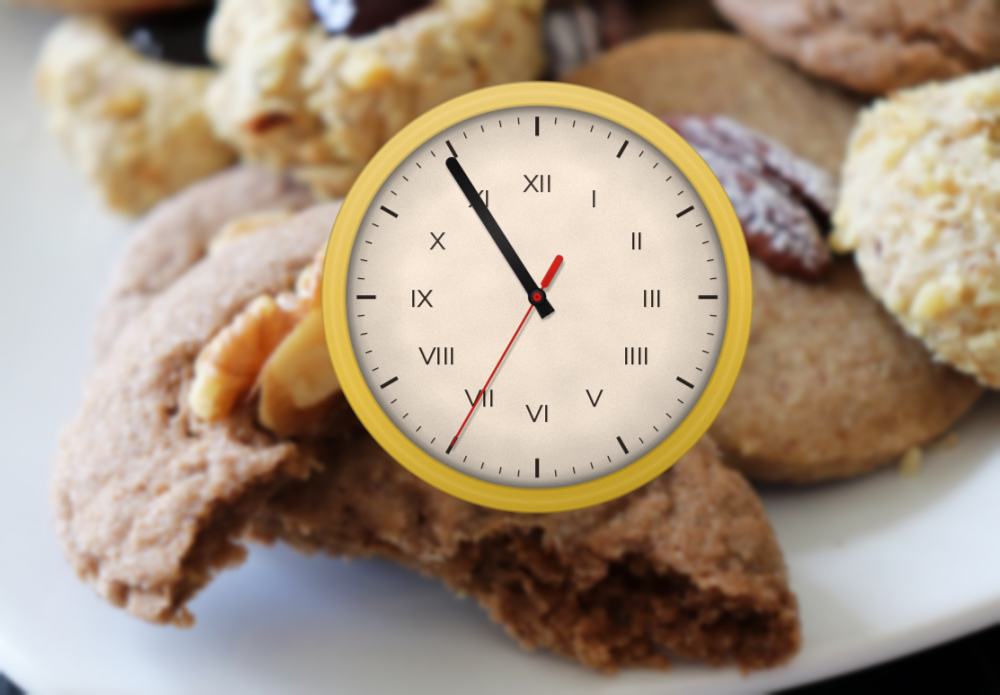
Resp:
**10:54:35**
